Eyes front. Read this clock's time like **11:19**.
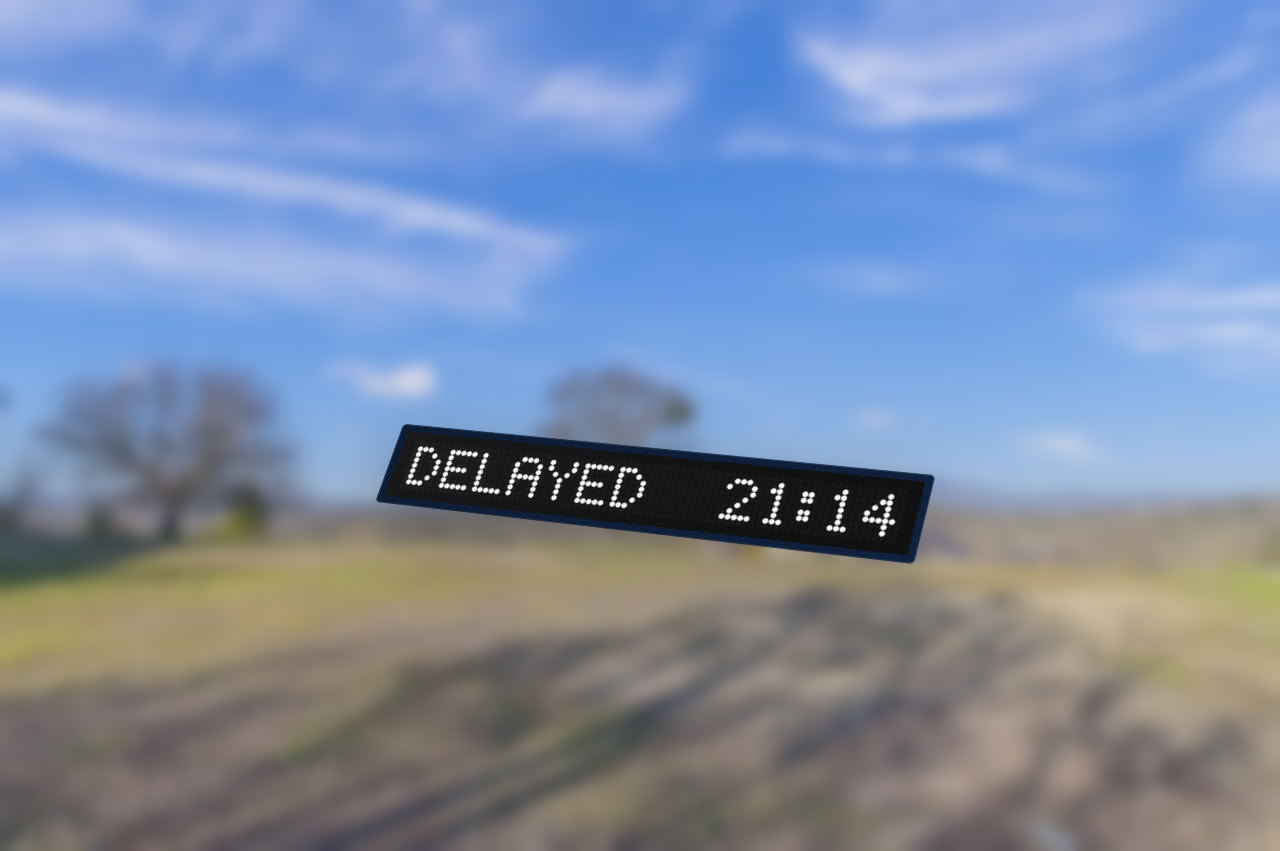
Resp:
**21:14**
